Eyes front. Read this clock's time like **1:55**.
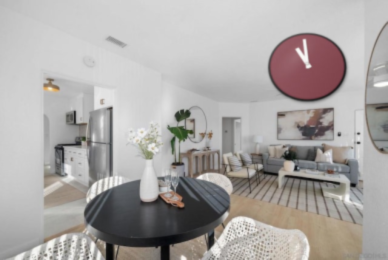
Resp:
**10:59**
